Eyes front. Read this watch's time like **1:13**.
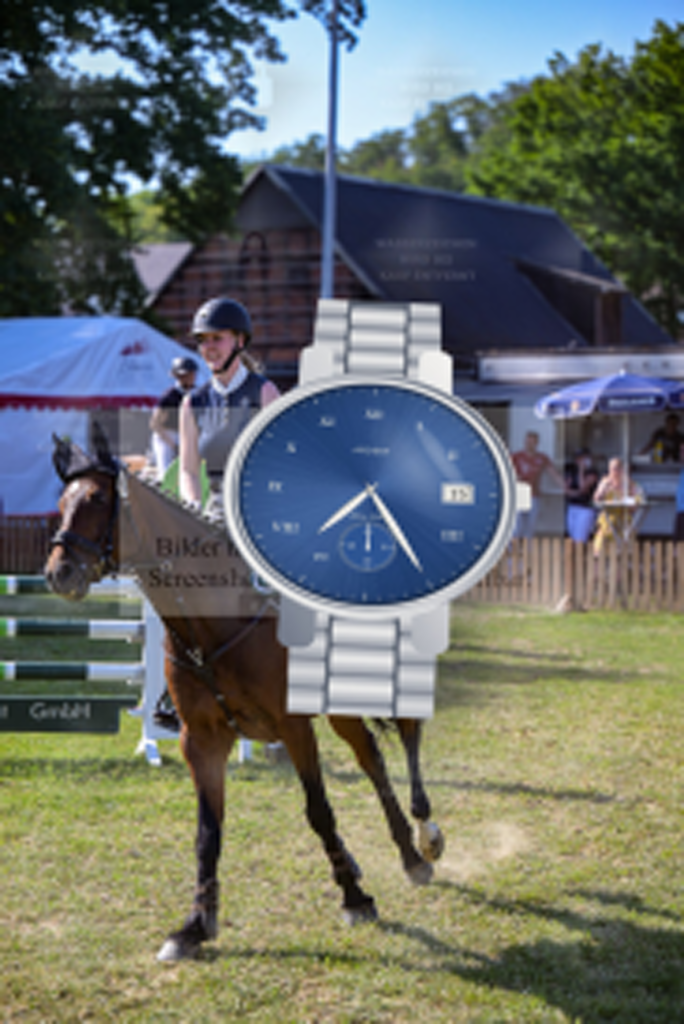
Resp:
**7:25**
